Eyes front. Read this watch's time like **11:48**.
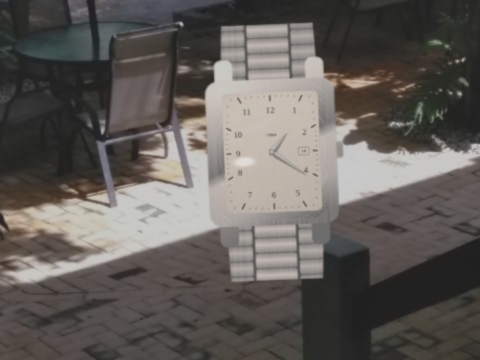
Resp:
**1:21**
